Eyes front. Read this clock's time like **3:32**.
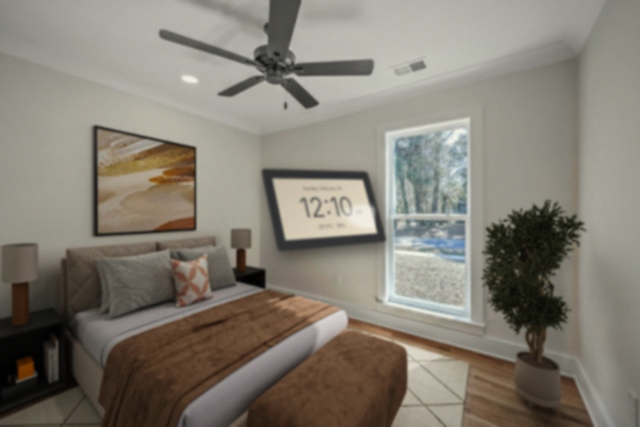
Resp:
**12:10**
